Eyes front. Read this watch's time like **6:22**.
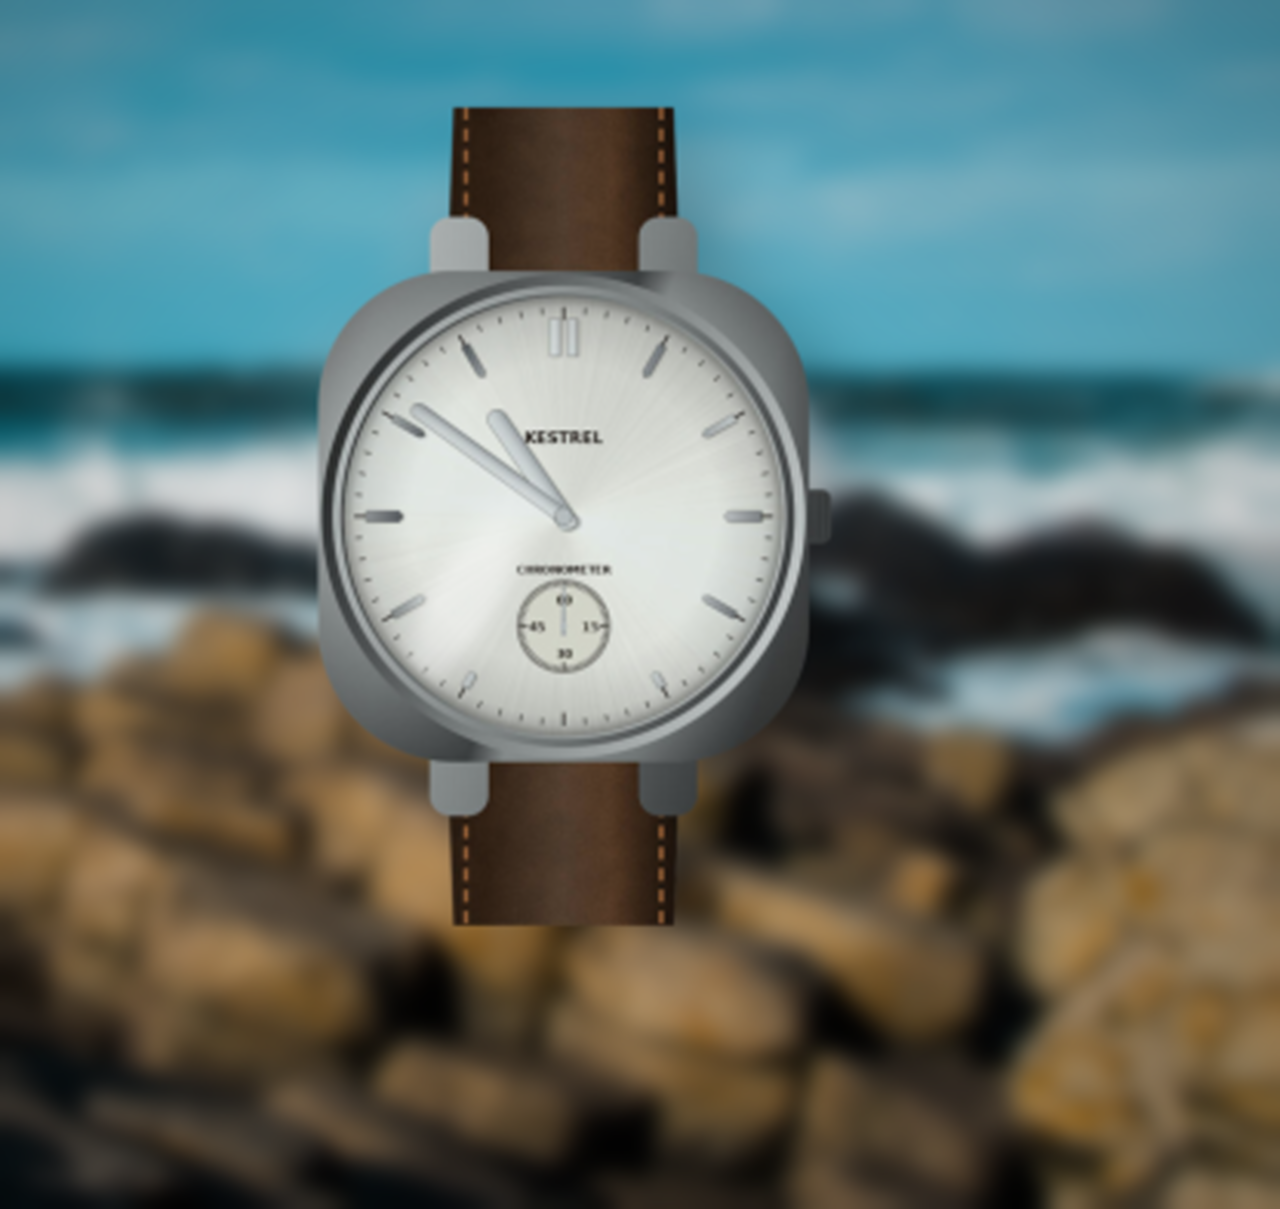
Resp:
**10:51**
